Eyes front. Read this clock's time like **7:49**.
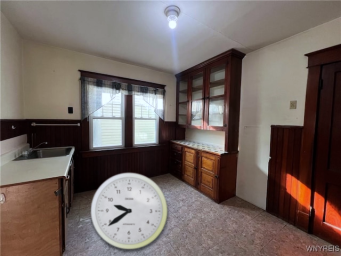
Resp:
**9:39**
